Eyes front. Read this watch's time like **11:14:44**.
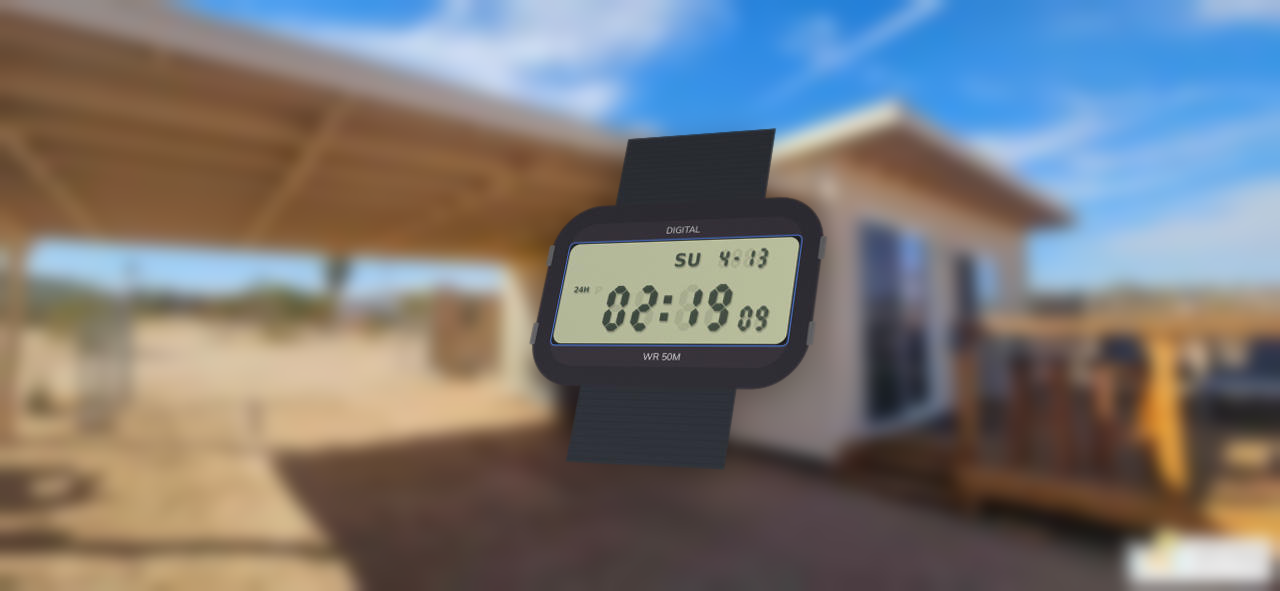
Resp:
**2:19:09**
